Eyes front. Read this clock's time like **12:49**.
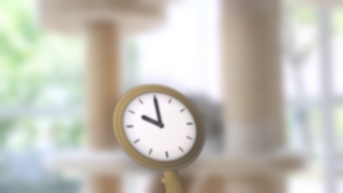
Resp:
**10:00**
